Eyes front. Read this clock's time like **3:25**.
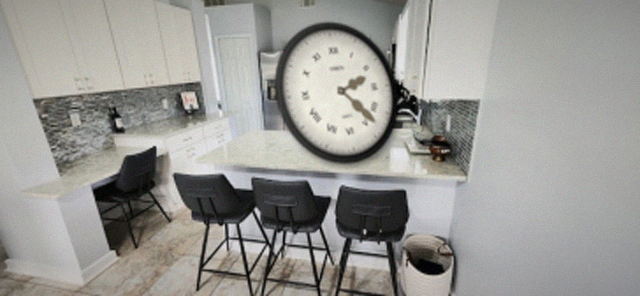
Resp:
**2:23**
